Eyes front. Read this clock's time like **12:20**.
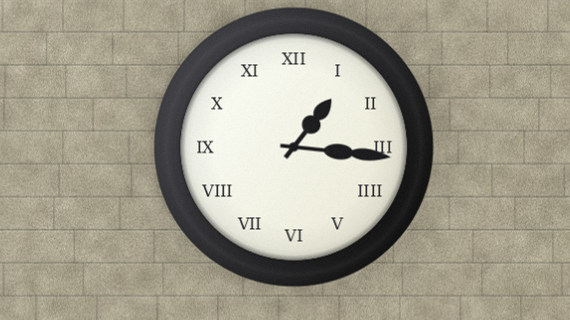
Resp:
**1:16**
